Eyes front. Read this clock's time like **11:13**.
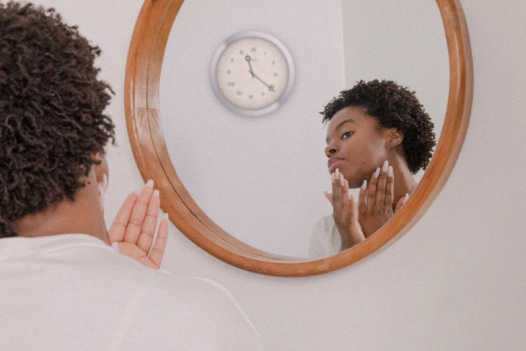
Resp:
**11:21**
